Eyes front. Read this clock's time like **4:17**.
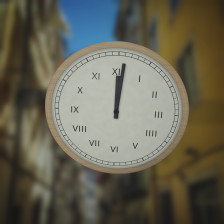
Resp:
**12:01**
